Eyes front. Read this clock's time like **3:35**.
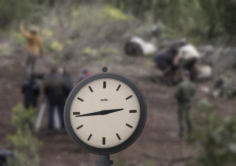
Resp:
**2:44**
